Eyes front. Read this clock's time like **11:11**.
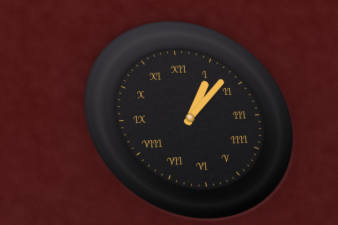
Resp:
**1:08**
